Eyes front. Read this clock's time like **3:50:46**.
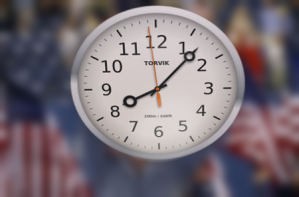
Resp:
**8:06:59**
